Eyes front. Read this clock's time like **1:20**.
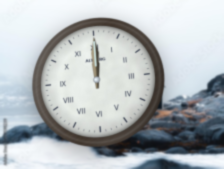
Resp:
**12:00**
